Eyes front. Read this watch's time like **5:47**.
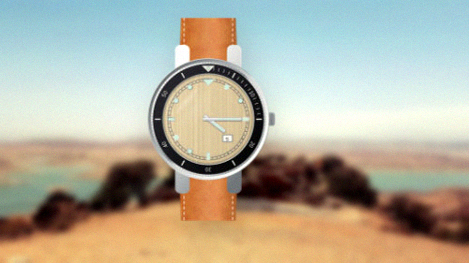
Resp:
**4:15**
